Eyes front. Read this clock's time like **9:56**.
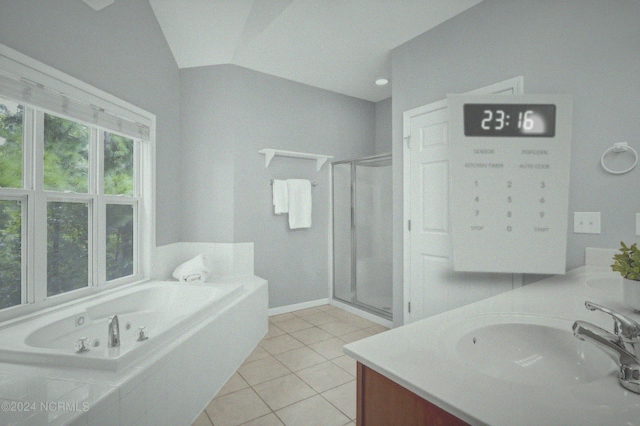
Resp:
**23:16**
